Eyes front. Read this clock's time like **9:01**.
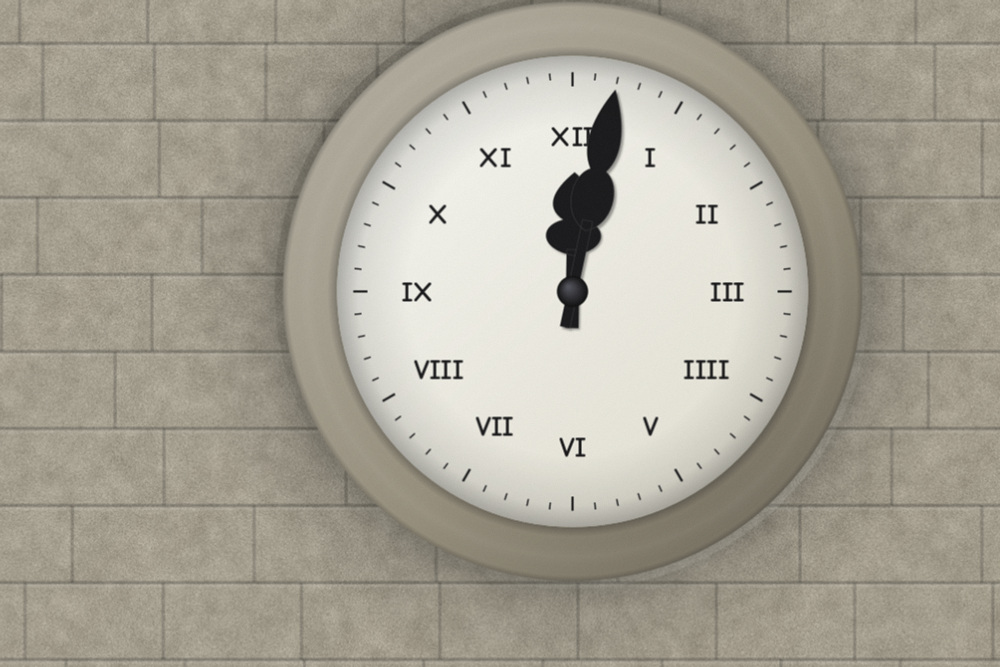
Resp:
**12:02**
